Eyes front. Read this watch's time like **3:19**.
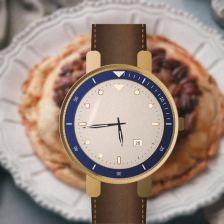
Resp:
**5:44**
